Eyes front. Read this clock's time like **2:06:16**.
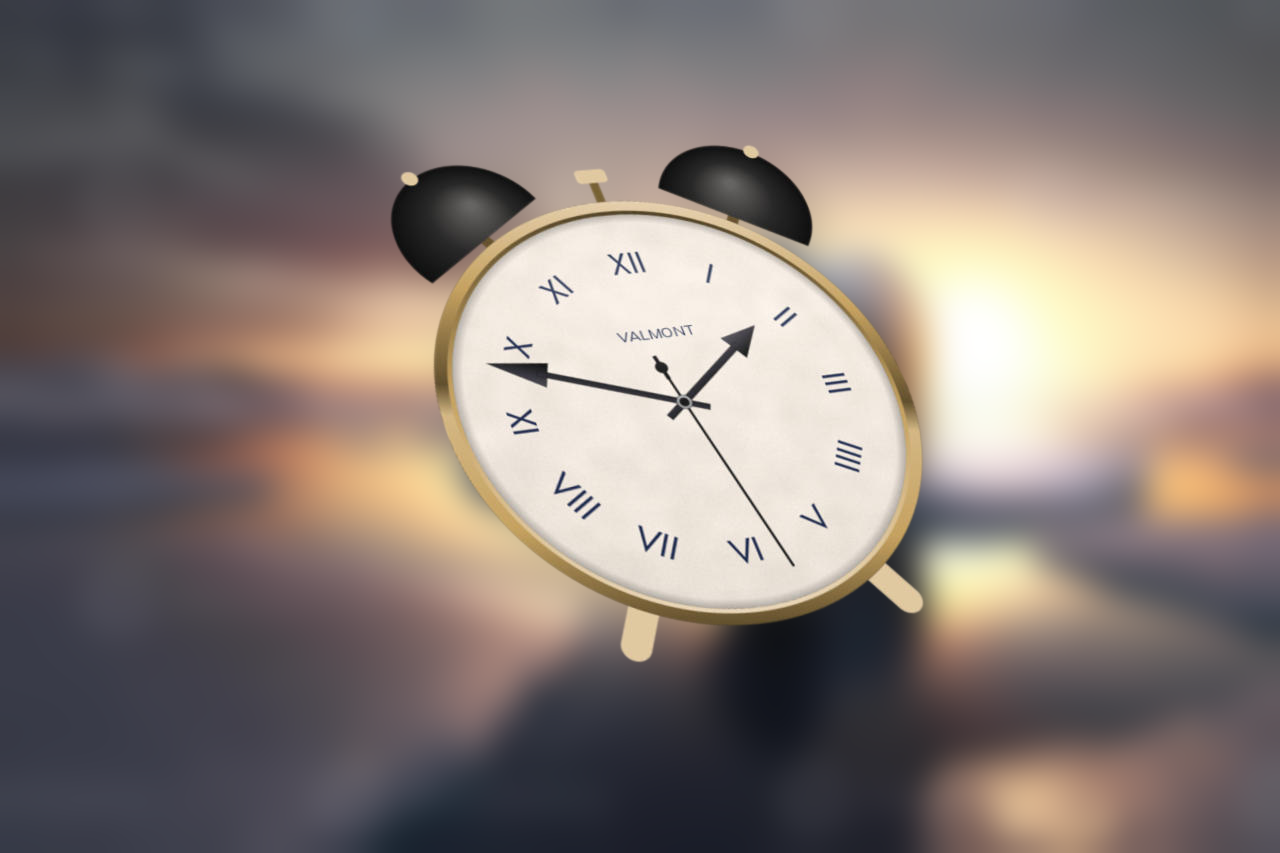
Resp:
**1:48:28**
